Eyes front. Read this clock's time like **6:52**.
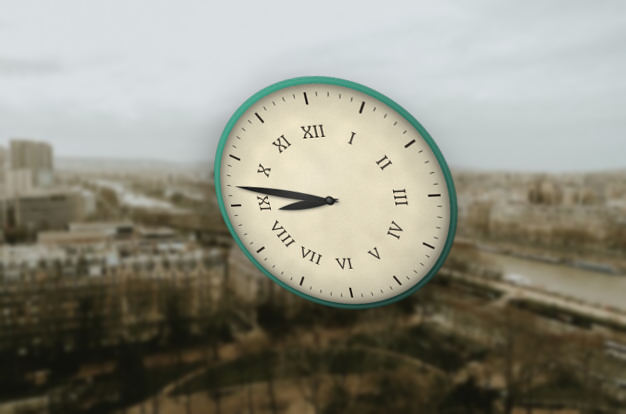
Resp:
**8:47**
